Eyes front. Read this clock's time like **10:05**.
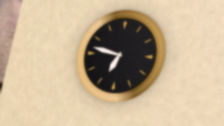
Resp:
**6:47**
